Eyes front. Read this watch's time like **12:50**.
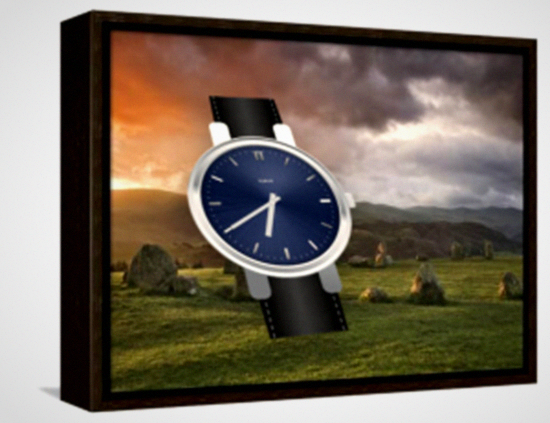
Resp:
**6:40**
